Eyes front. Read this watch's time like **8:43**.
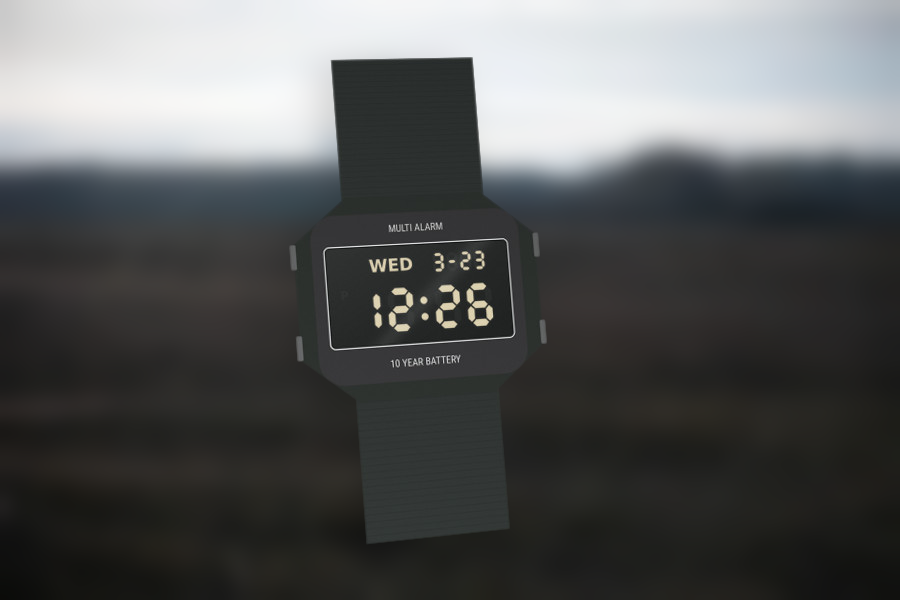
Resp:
**12:26**
